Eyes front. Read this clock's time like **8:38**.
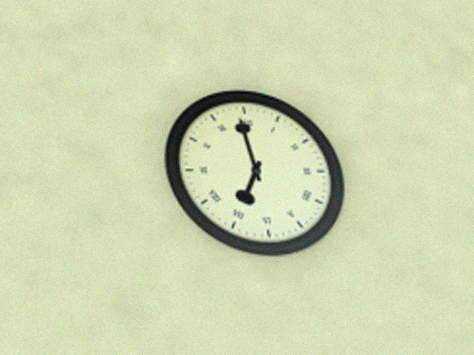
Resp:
**6:59**
